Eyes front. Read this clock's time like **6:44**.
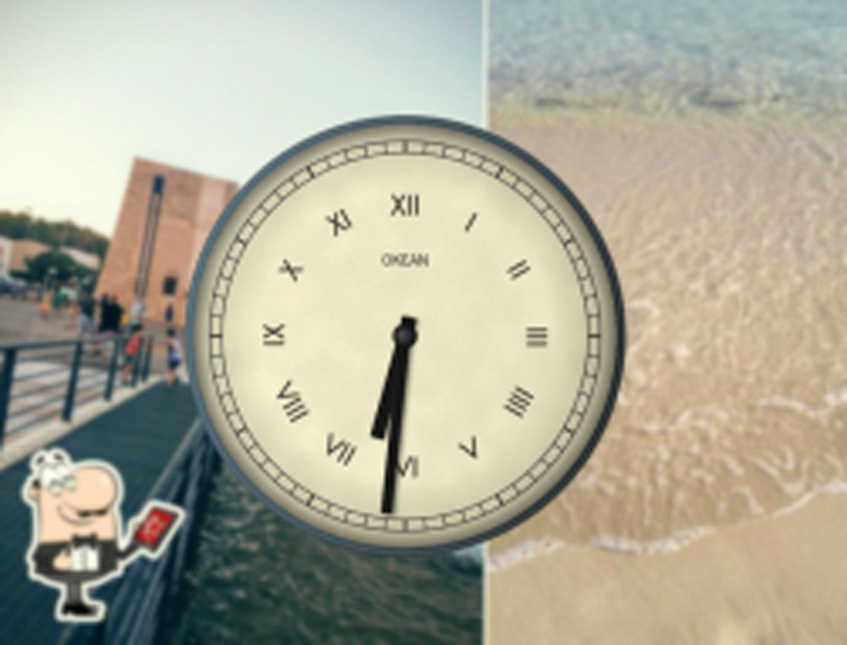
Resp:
**6:31**
